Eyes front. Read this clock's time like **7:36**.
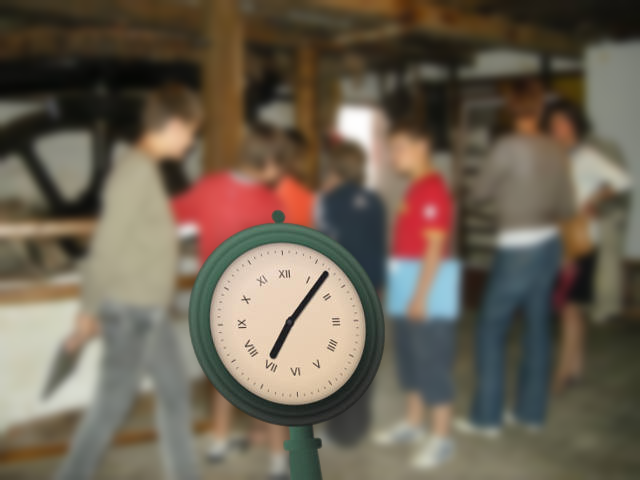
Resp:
**7:07**
